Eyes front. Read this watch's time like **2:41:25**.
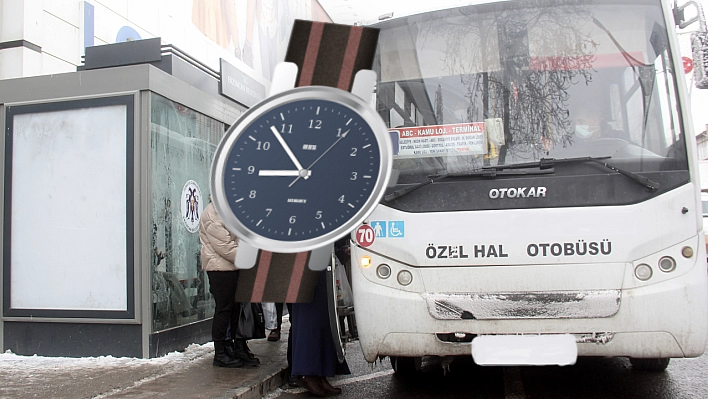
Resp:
**8:53:06**
